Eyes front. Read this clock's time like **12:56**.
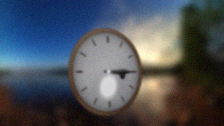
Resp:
**3:15**
